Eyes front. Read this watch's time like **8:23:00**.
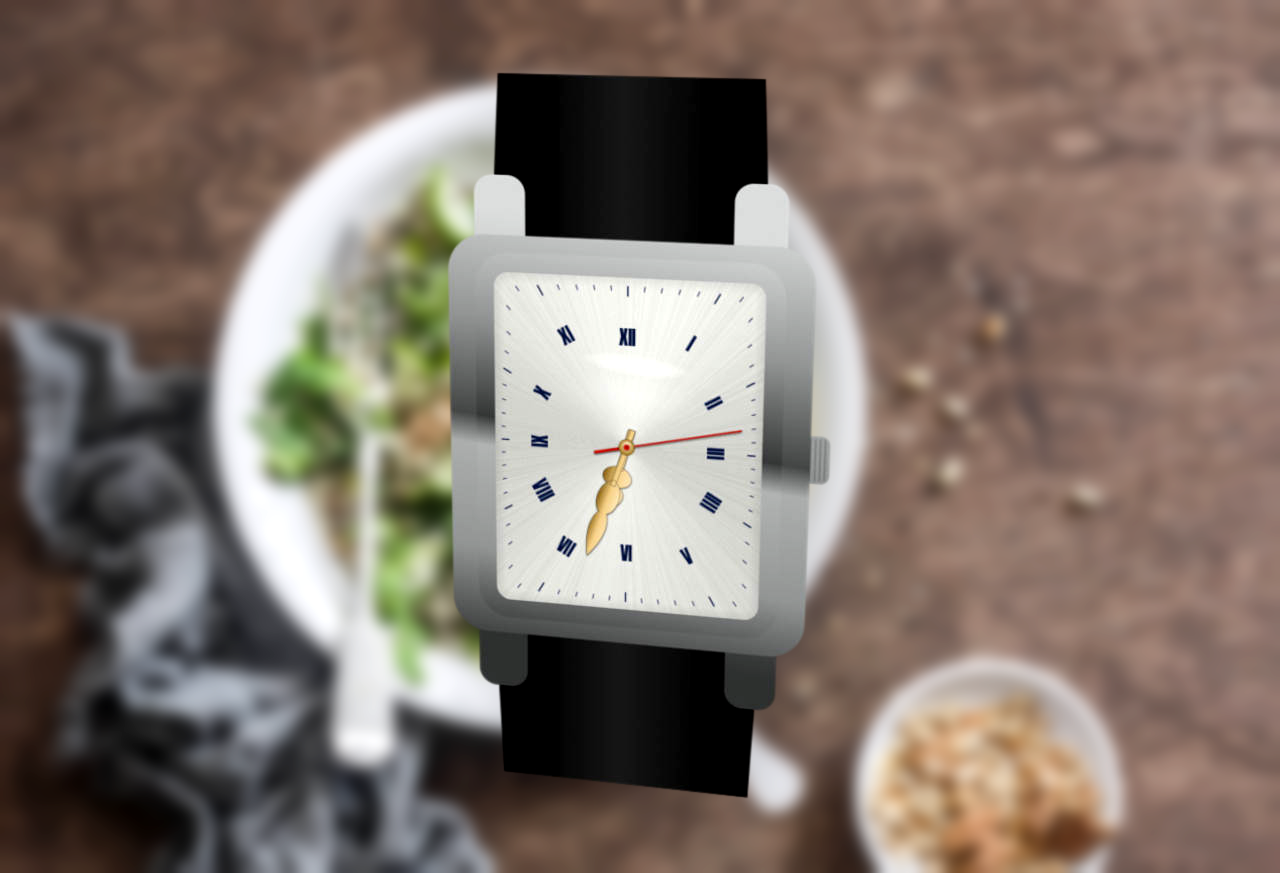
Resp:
**6:33:13**
